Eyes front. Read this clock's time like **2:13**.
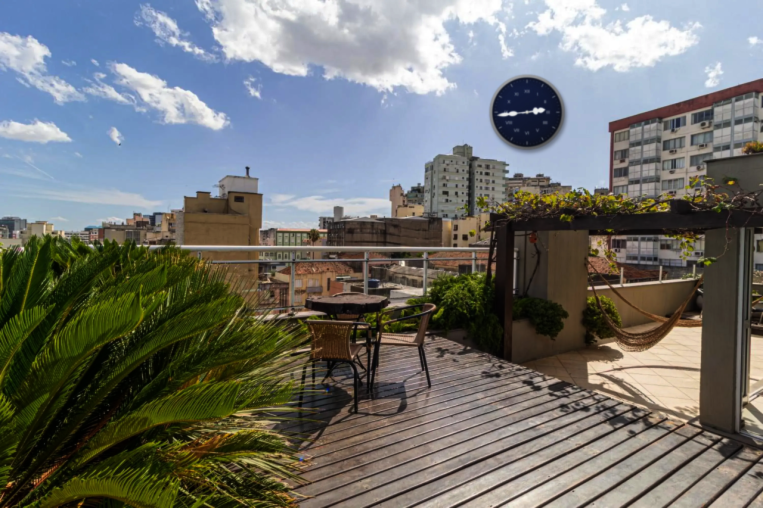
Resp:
**2:44**
